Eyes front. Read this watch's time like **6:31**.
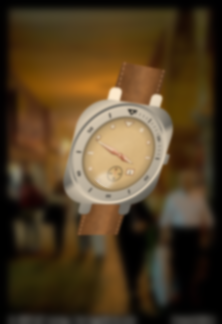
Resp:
**3:49**
